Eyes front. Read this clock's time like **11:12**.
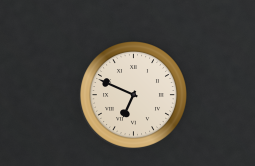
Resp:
**6:49**
